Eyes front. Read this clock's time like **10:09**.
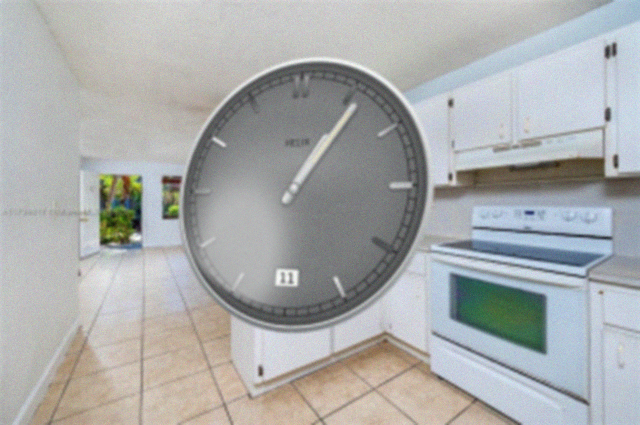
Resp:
**1:06**
